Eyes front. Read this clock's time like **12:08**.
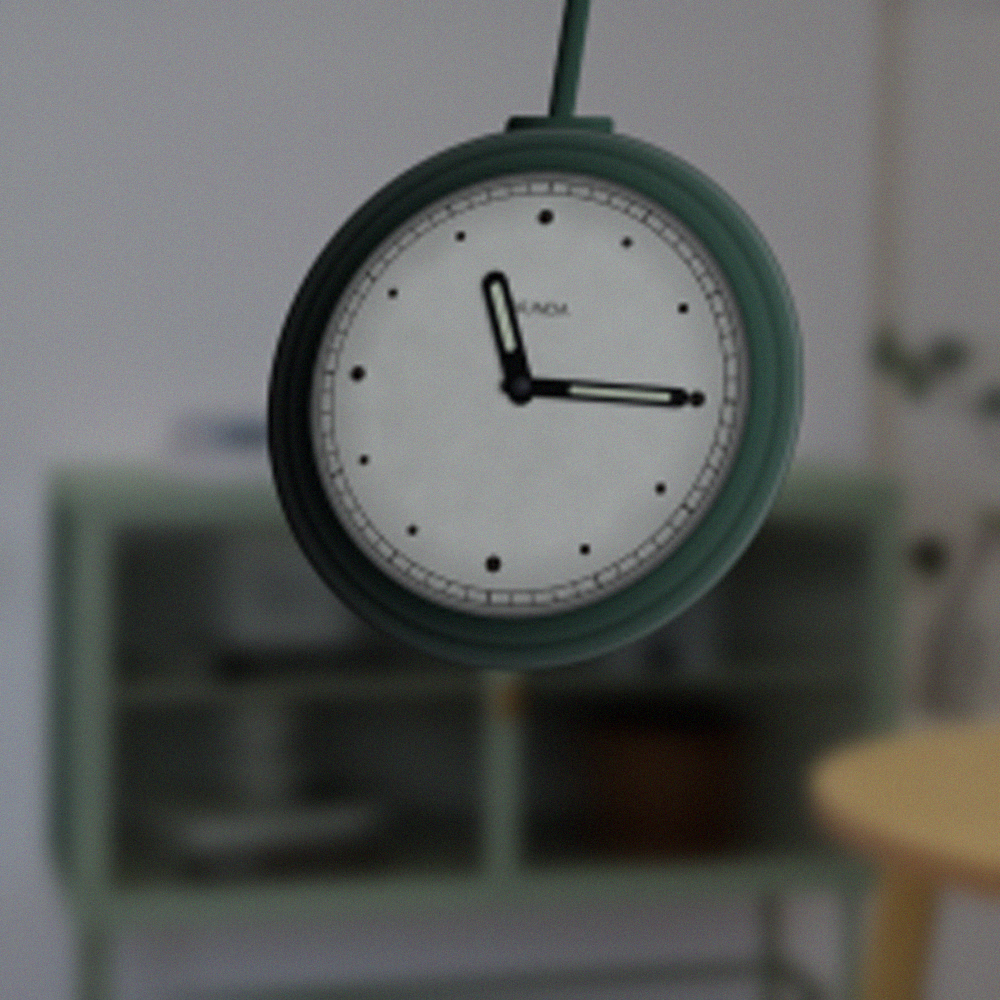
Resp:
**11:15**
